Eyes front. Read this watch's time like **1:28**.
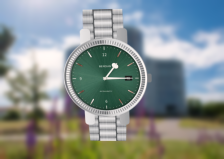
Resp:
**1:15**
